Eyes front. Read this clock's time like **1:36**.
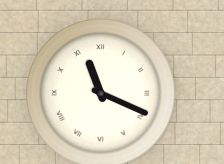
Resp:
**11:19**
